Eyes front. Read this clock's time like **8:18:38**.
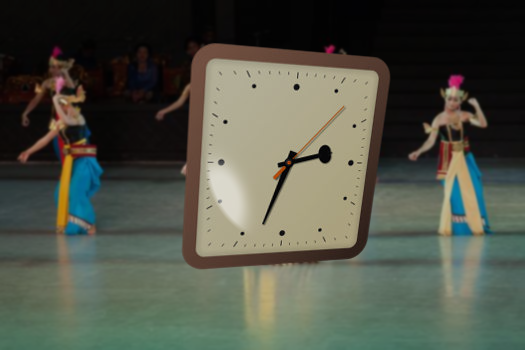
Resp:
**2:33:07**
